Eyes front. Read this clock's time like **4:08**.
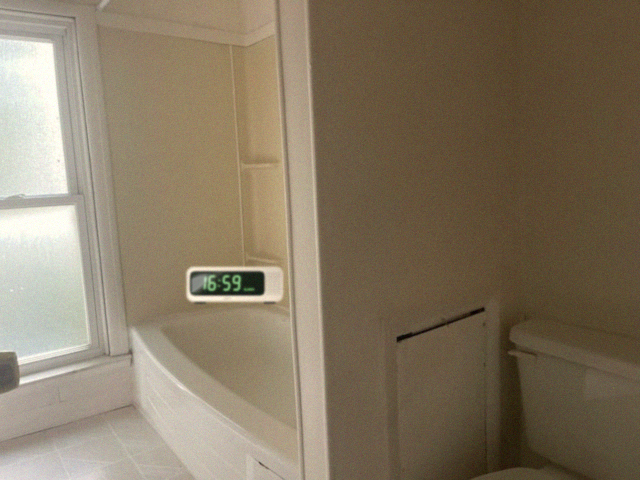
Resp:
**16:59**
